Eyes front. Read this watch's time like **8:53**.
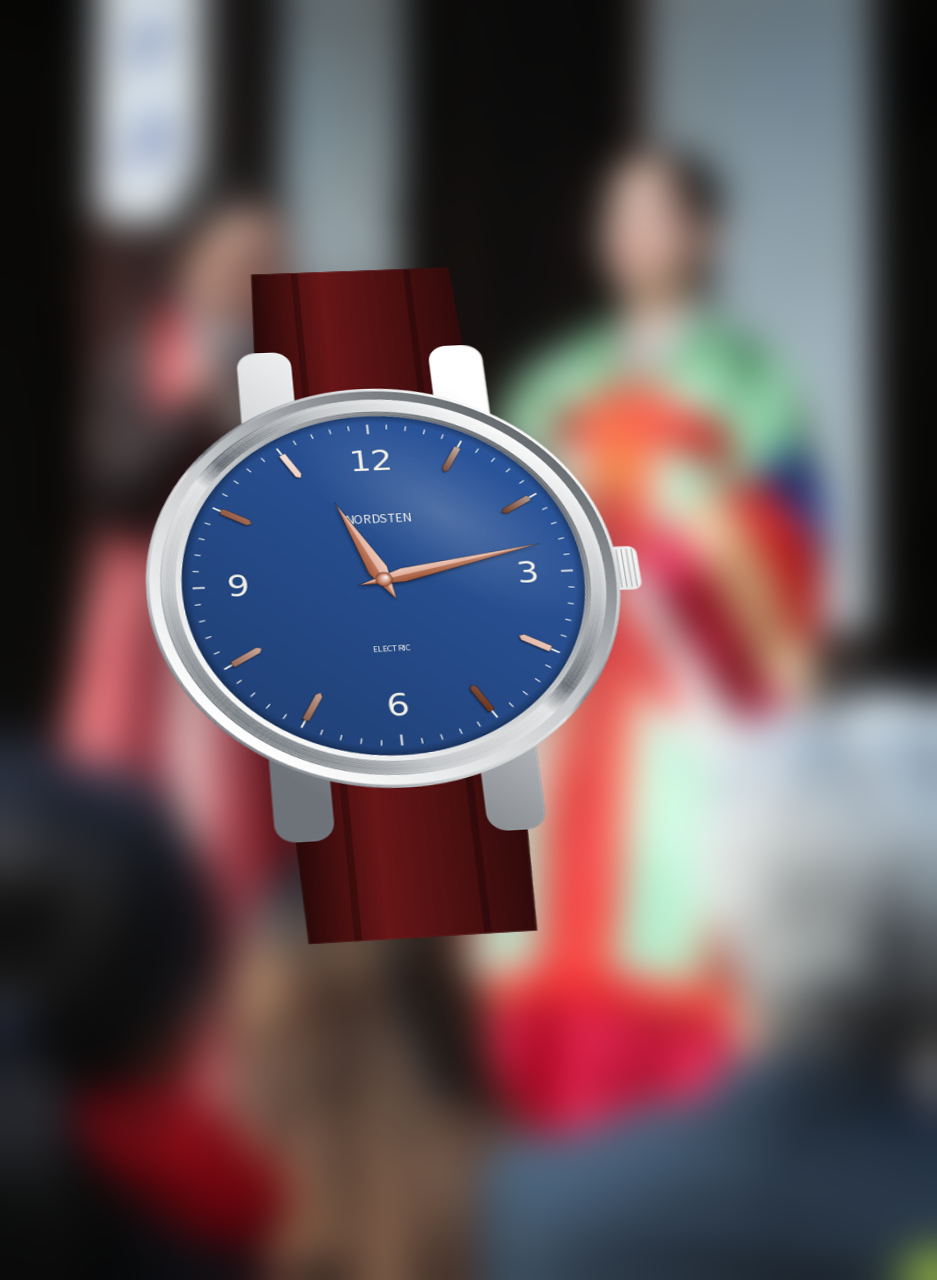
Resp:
**11:13**
